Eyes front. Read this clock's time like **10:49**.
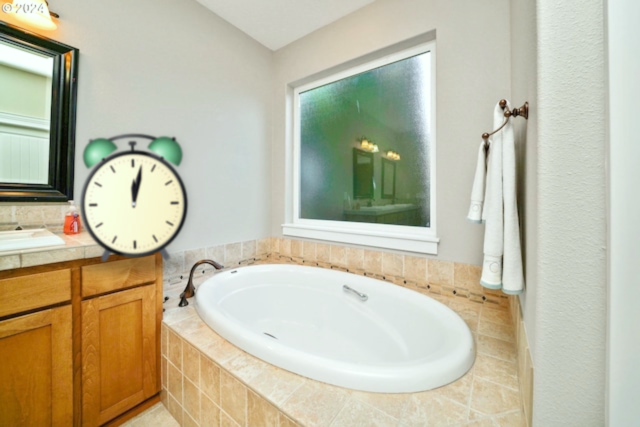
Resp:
**12:02**
